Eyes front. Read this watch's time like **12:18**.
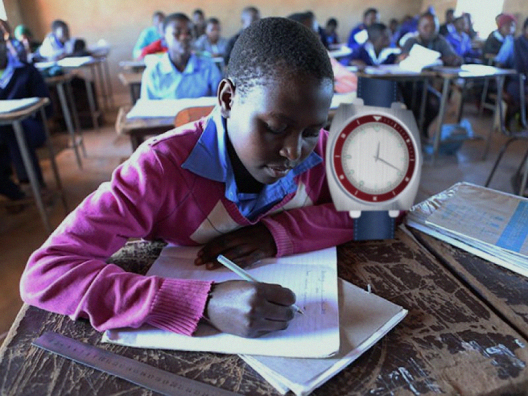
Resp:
**12:19**
